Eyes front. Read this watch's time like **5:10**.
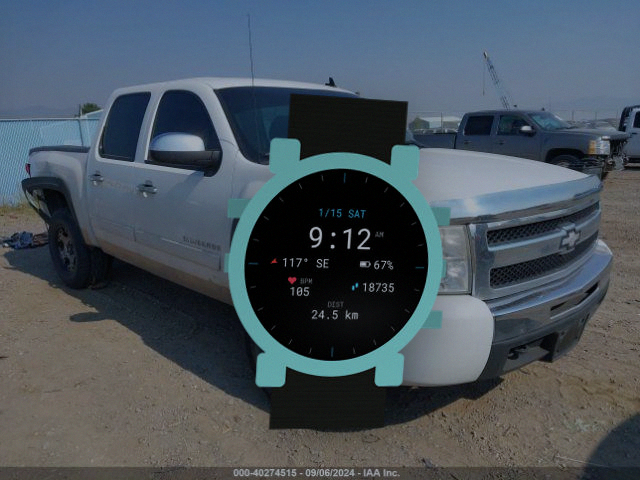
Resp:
**9:12**
